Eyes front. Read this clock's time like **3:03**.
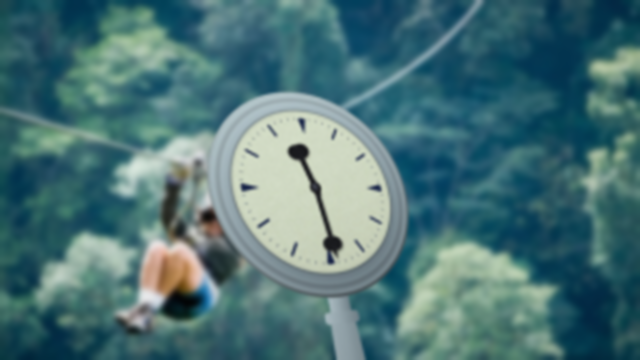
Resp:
**11:29**
